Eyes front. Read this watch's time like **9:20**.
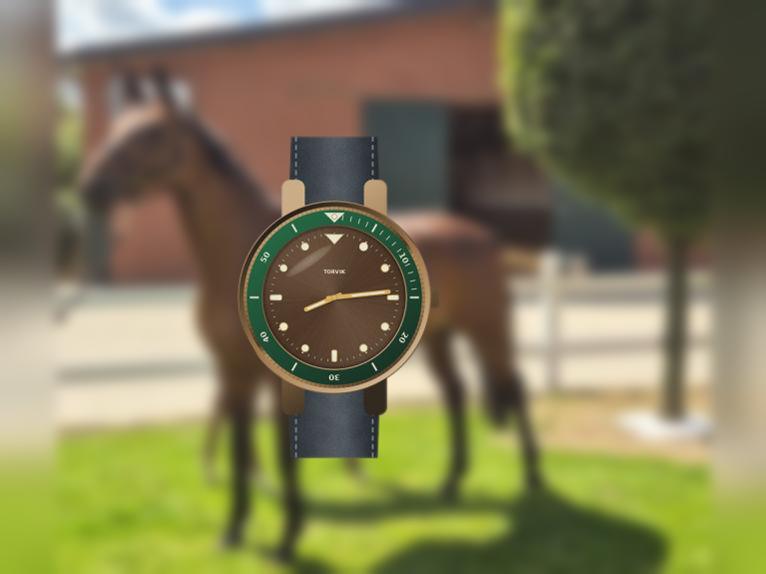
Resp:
**8:14**
